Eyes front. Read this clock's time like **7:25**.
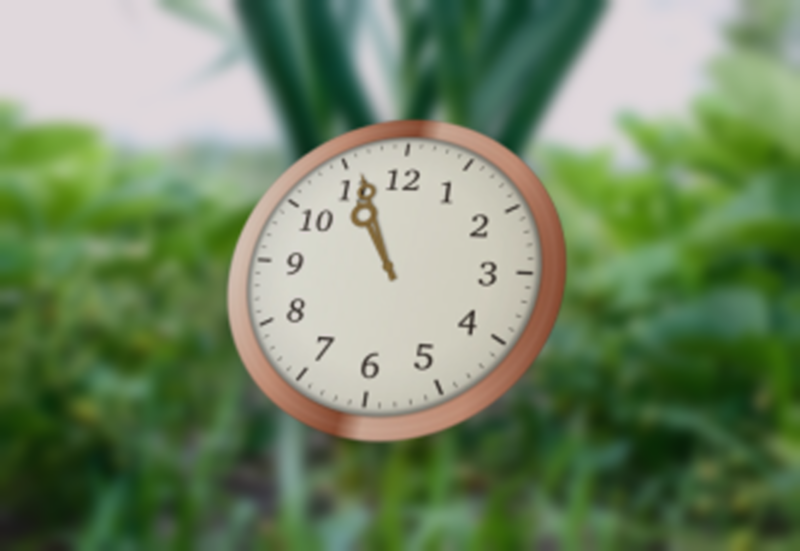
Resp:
**10:56**
